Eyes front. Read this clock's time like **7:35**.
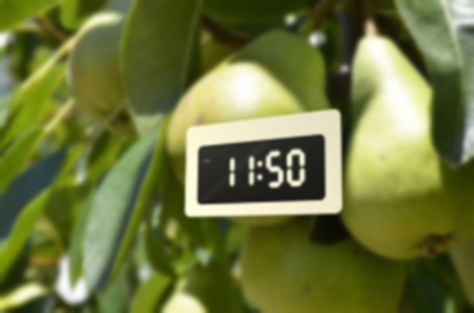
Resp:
**11:50**
